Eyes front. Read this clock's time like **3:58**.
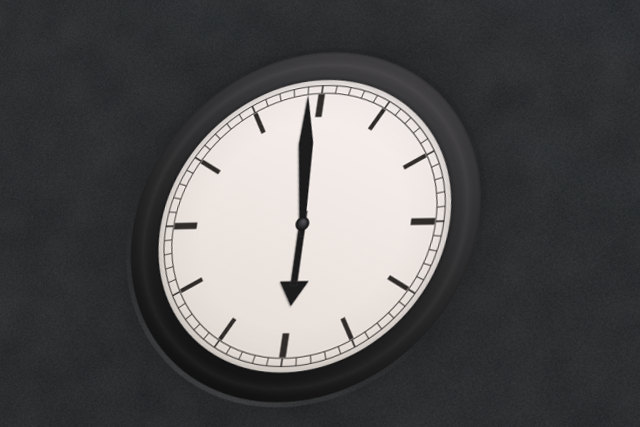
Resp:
**5:59**
